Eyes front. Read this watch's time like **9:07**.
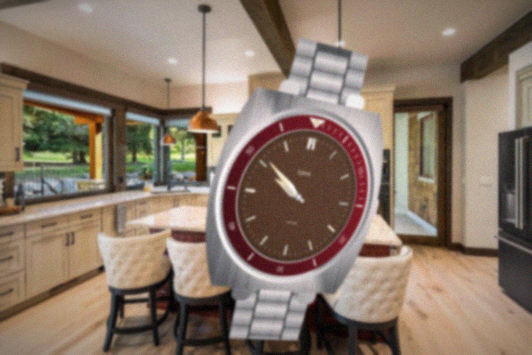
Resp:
**9:51**
